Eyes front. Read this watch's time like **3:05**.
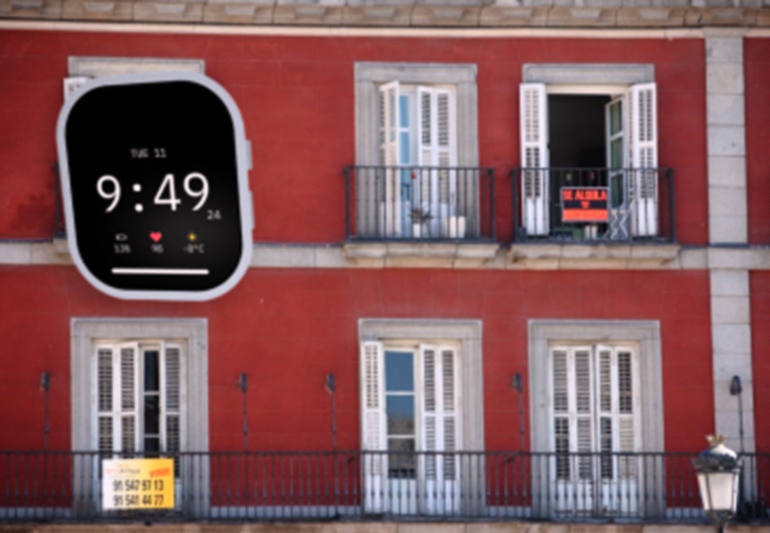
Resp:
**9:49**
